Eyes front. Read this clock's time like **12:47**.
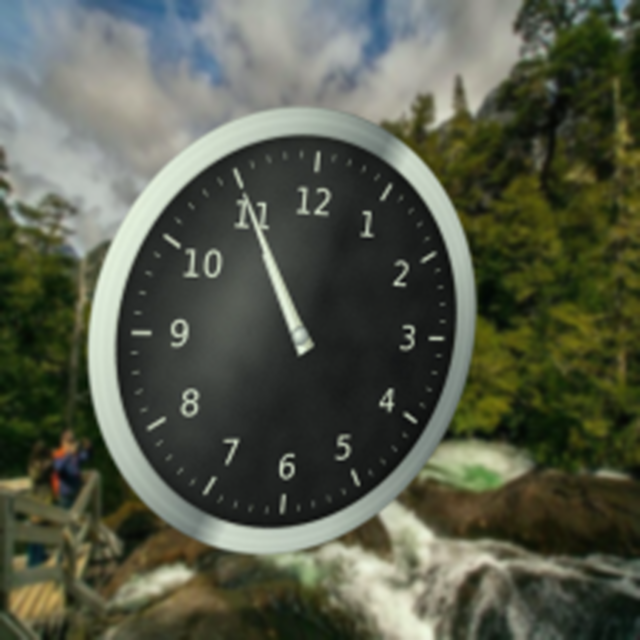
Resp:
**10:55**
